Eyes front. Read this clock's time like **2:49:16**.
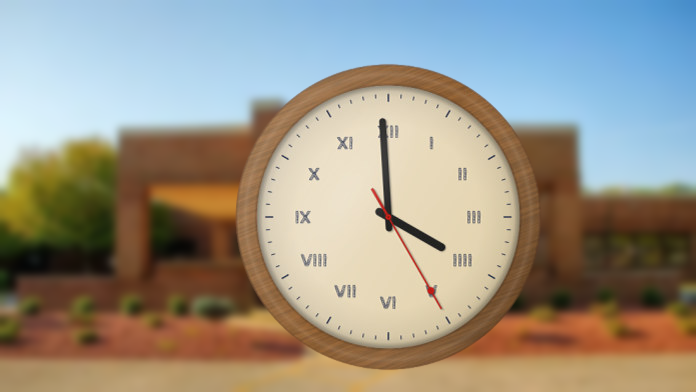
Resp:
**3:59:25**
